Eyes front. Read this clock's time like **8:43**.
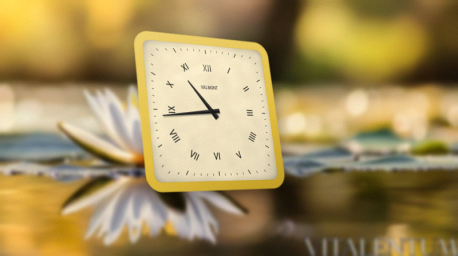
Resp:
**10:44**
